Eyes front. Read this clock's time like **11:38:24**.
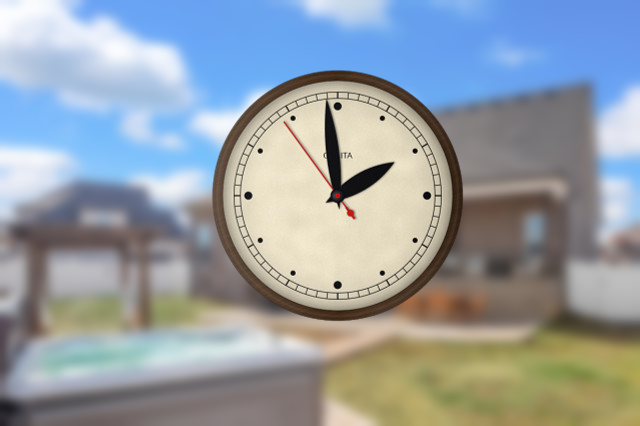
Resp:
**1:58:54**
